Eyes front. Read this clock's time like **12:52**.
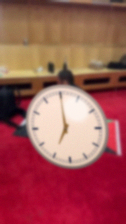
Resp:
**7:00**
